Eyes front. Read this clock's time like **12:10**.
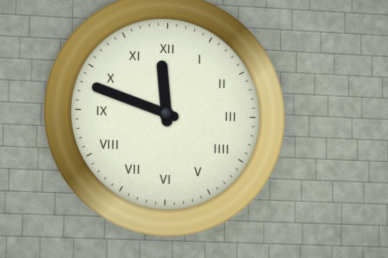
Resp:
**11:48**
